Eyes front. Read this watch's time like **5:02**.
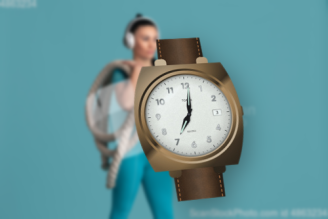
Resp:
**7:01**
